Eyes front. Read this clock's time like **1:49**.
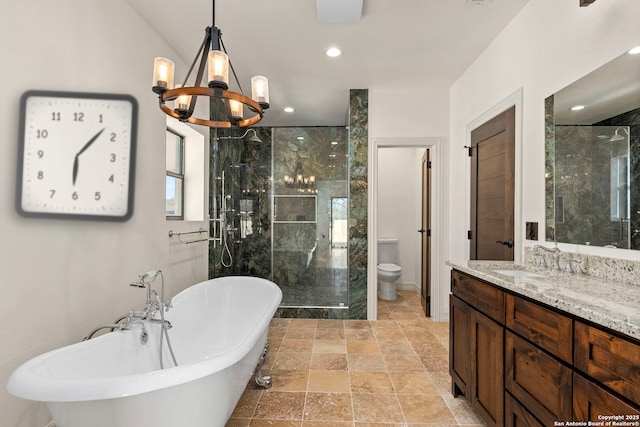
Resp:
**6:07**
